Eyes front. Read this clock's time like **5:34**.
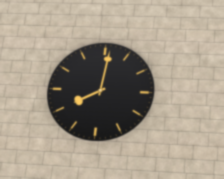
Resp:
**8:01**
